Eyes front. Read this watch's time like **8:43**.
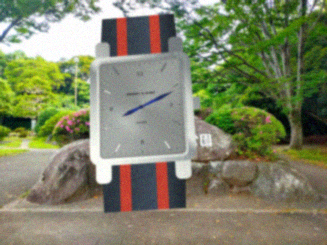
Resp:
**8:11**
